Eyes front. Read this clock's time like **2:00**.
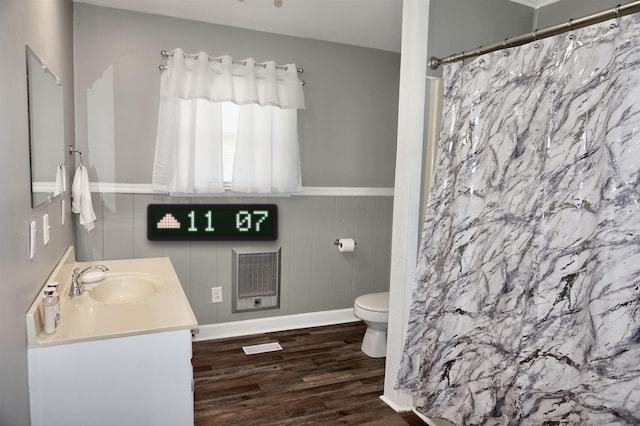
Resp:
**11:07**
